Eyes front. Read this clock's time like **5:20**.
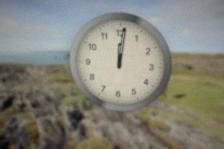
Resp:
**12:01**
